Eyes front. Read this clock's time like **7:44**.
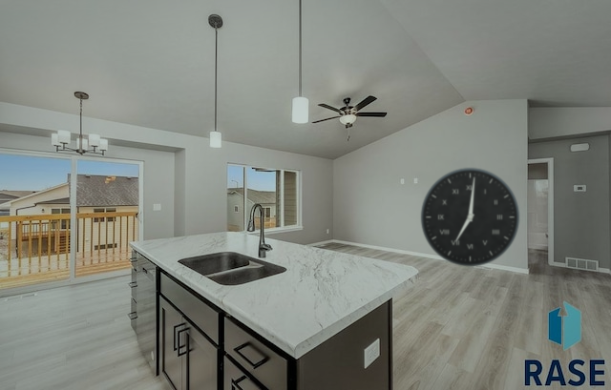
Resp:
**7:01**
